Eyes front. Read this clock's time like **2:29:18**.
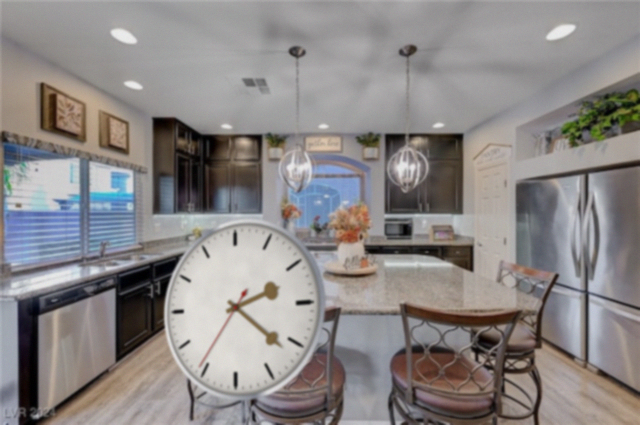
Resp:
**2:21:36**
